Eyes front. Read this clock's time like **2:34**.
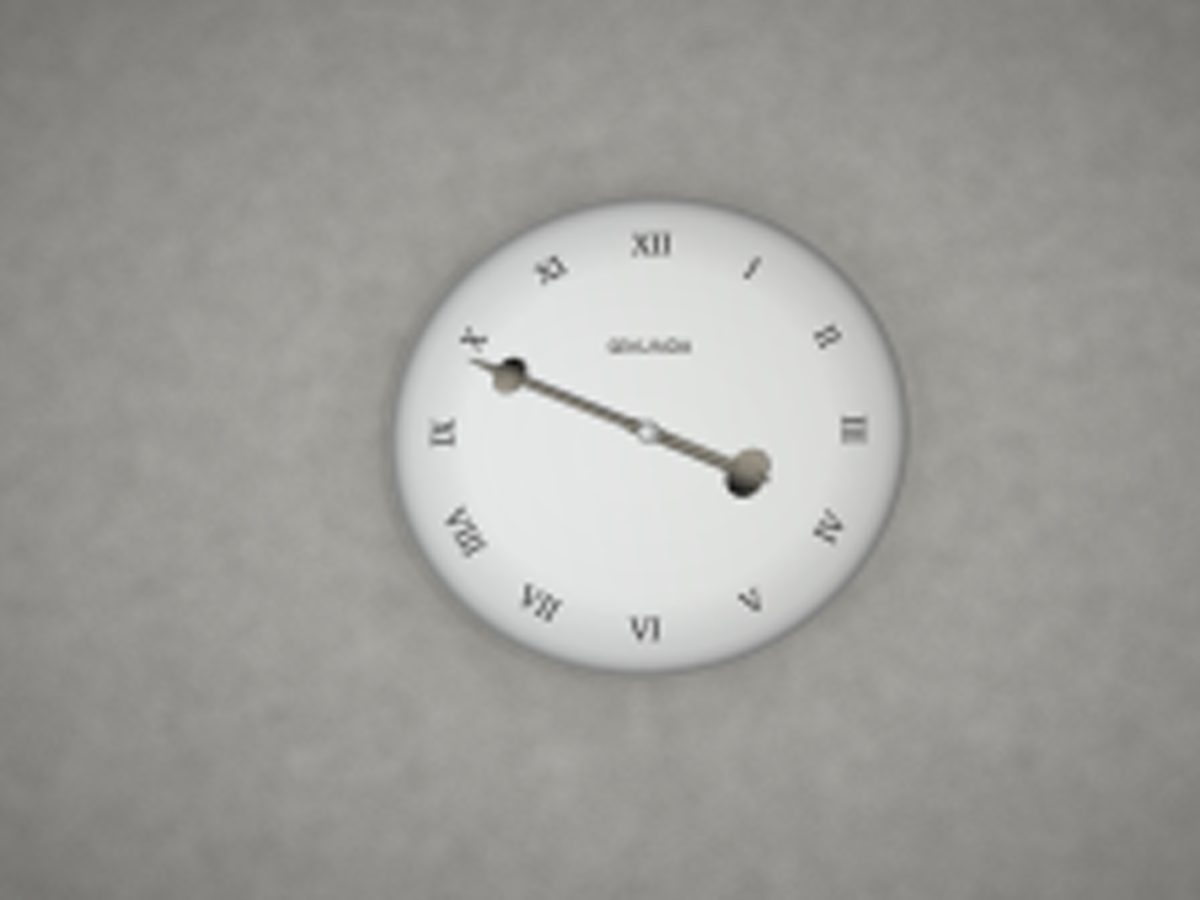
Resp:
**3:49**
